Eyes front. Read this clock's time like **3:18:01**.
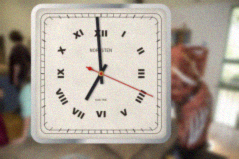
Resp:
**6:59:19**
